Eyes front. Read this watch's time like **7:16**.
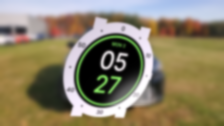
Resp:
**5:27**
